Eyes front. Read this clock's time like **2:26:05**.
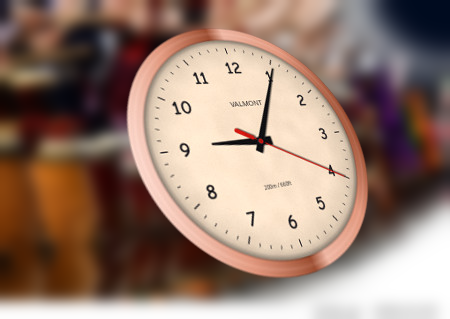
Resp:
**9:05:20**
